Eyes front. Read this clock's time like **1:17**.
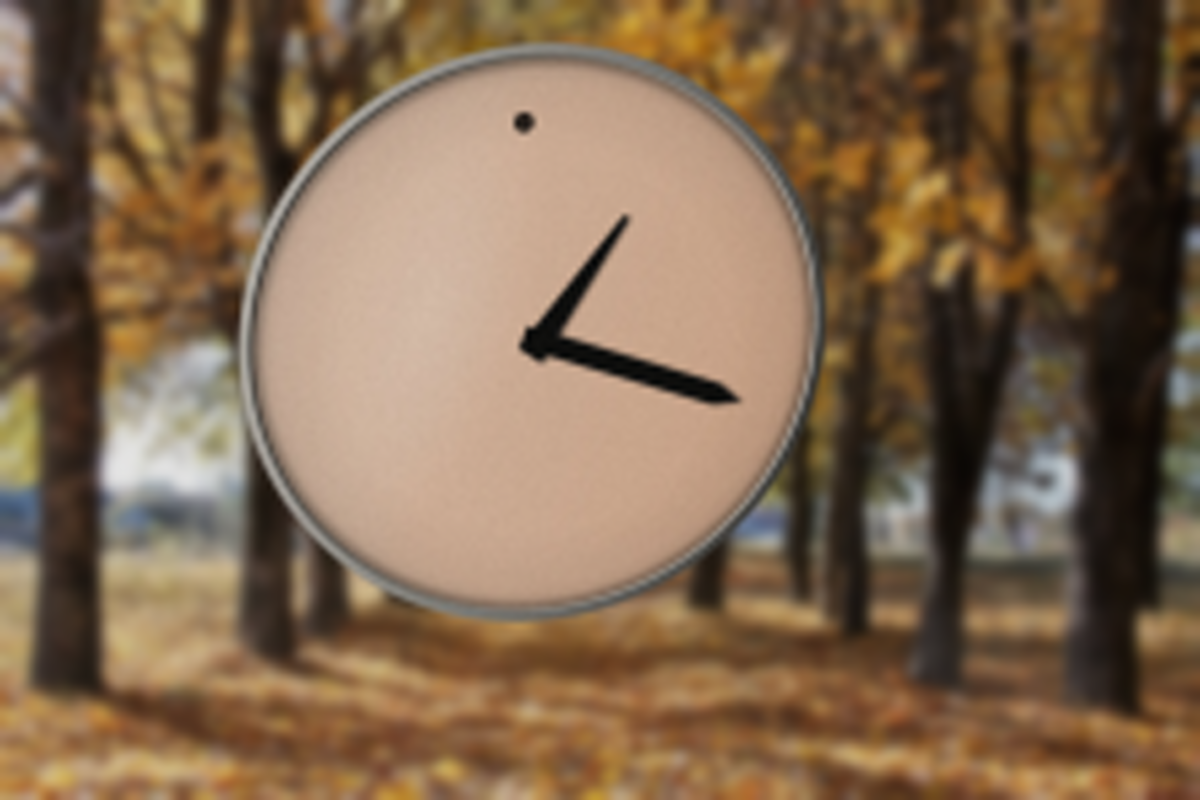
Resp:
**1:19**
